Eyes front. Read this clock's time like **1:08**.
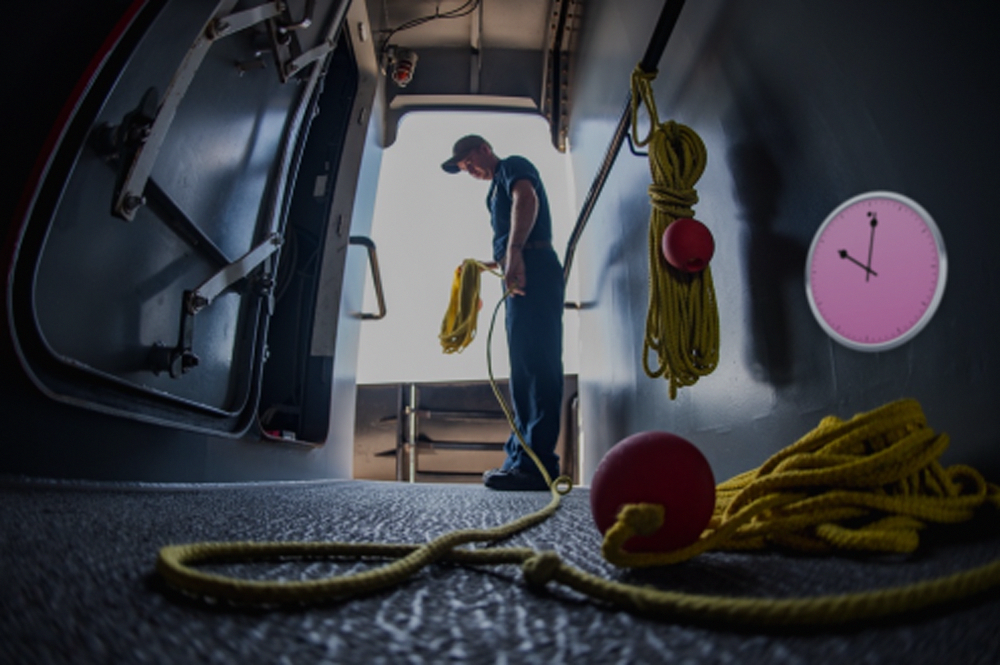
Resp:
**10:01**
